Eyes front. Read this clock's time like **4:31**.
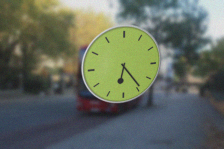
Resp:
**6:24**
